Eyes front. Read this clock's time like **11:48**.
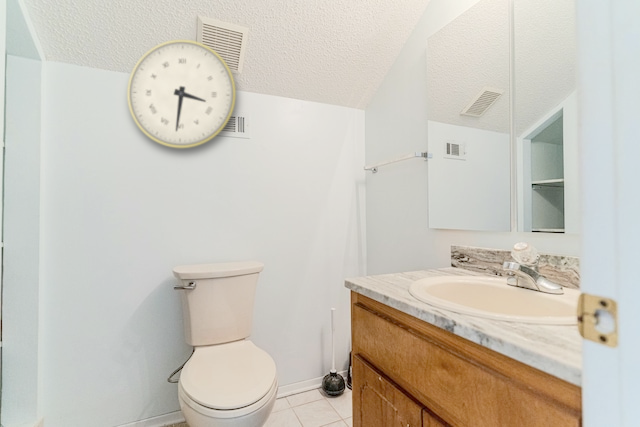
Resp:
**3:31**
